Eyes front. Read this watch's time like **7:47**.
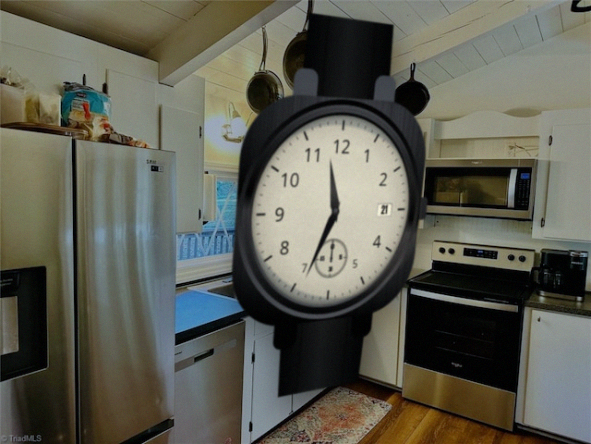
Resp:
**11:34**
